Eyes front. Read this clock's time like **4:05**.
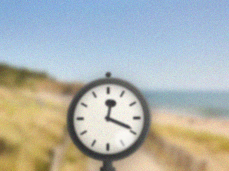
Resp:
**12:19**
